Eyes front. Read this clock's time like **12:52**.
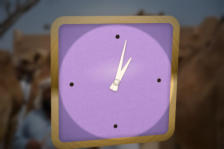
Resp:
**1:02**
